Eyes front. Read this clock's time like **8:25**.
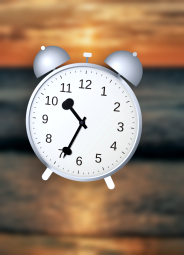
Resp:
**10:34**
